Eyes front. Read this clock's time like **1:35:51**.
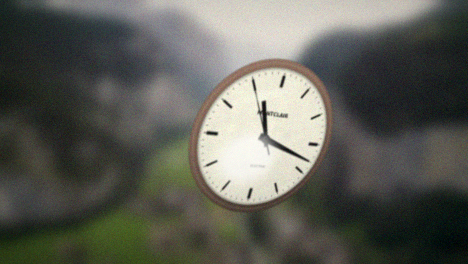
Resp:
**11:17:55**
